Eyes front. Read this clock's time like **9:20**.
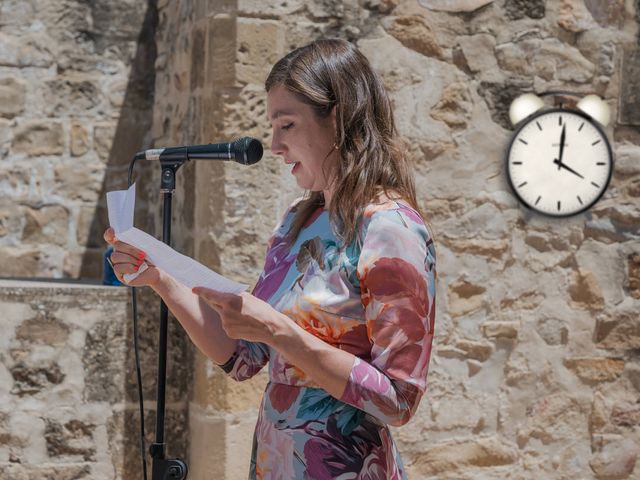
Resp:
**4:01**
